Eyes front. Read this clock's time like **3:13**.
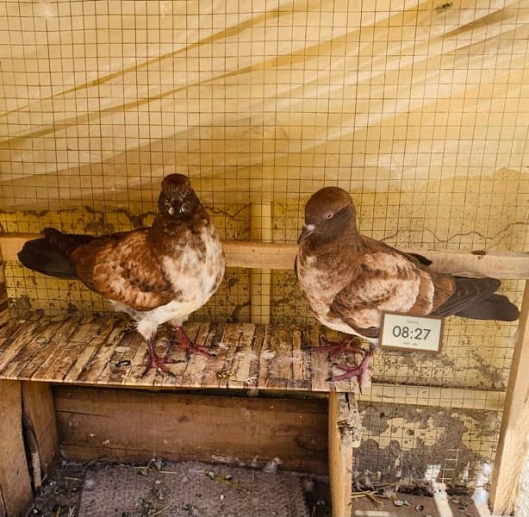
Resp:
**8:27**
